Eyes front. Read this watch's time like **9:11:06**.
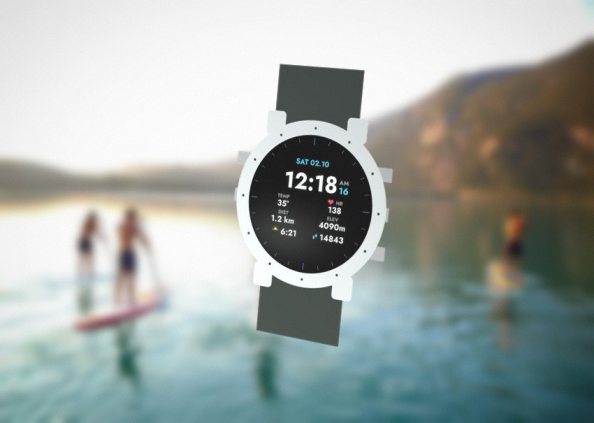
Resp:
**12:18:16**
